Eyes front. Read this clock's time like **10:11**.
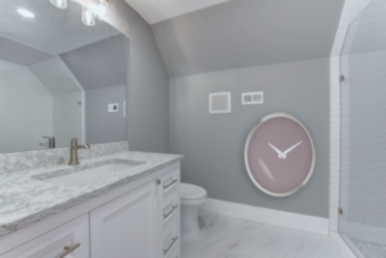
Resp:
**10:10**
